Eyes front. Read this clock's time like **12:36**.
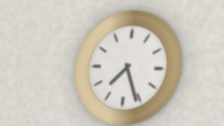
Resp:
**7:26**
